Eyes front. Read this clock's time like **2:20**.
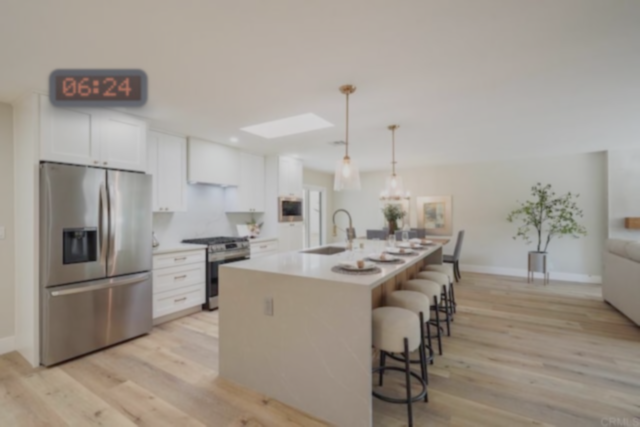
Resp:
**6:24**
